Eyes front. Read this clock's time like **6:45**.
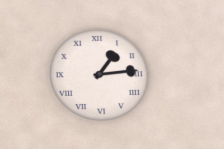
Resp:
**1:14**
